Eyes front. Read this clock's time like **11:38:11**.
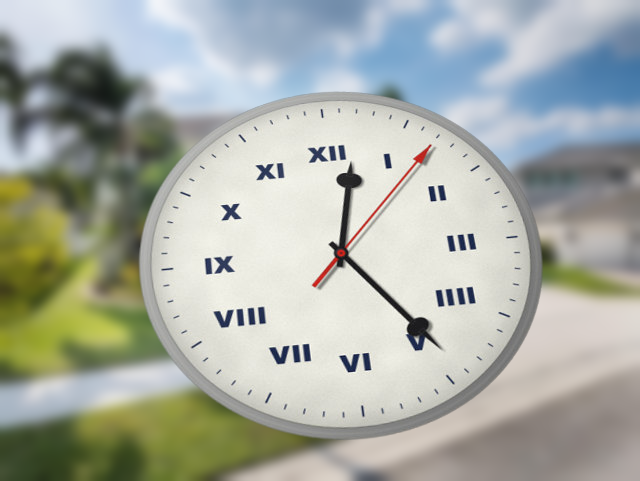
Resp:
**12:24:07**
